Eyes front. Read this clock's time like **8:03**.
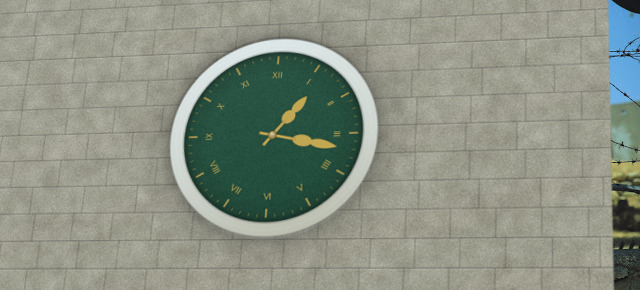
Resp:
**1:17**
